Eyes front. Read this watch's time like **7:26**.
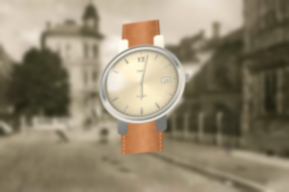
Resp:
**6:02**
